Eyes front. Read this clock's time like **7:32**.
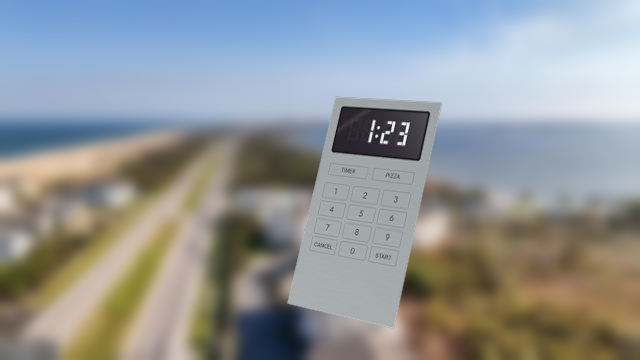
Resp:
**1:23**
